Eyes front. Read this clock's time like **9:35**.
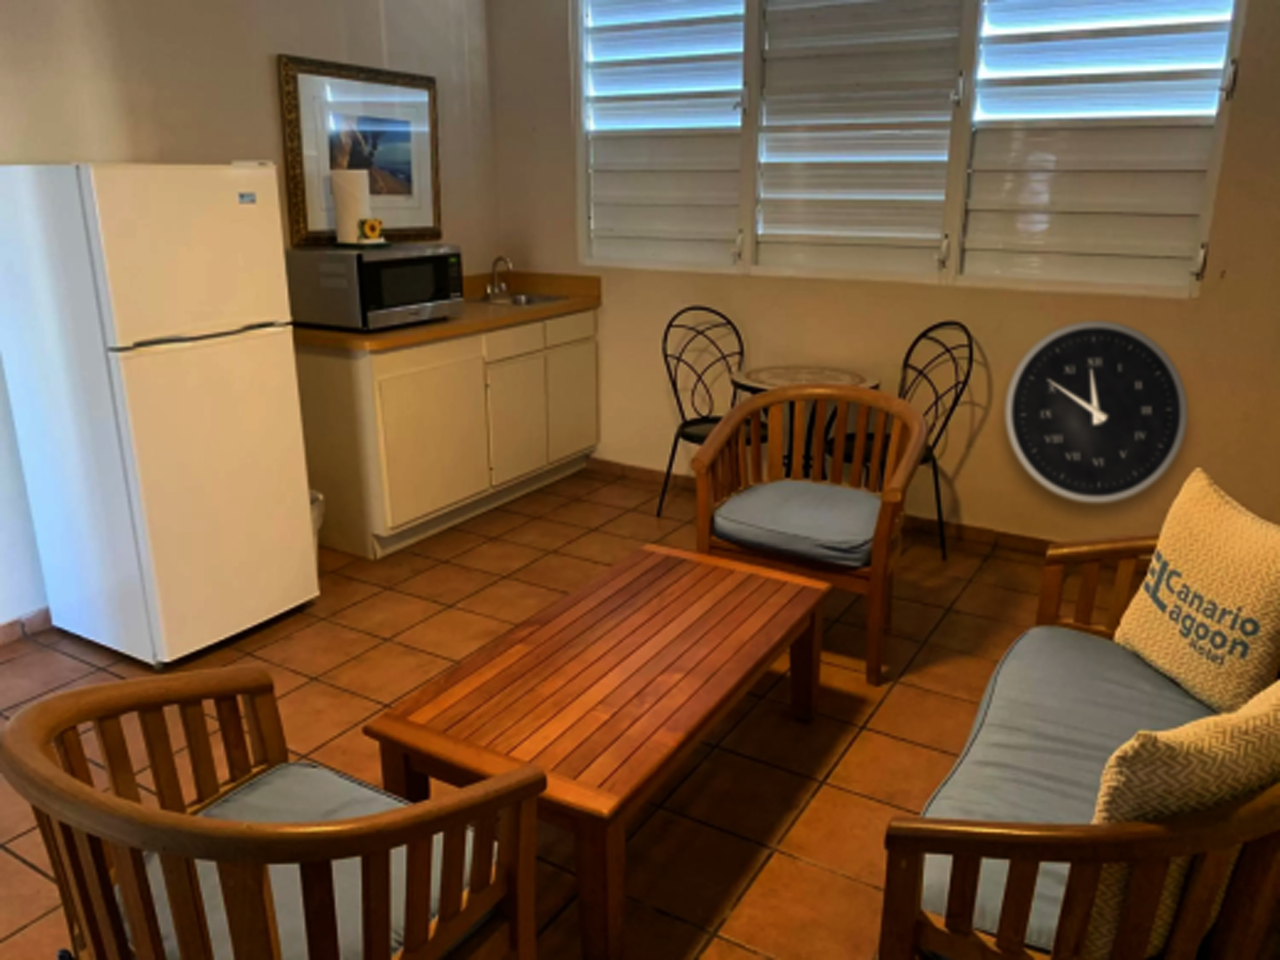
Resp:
**11:51**
